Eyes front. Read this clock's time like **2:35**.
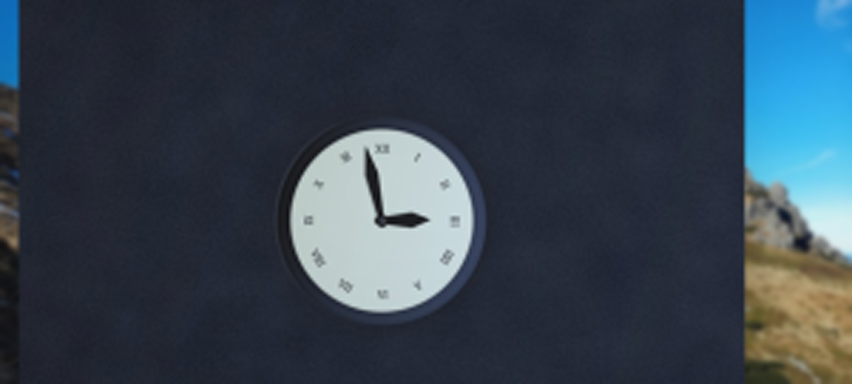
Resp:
**2:58**
